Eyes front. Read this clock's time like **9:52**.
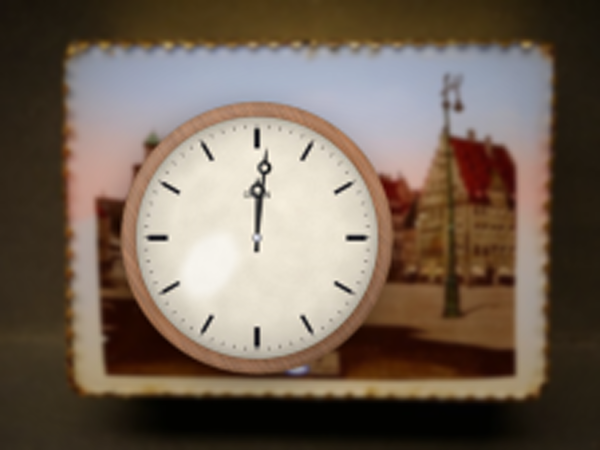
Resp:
**12:01**
